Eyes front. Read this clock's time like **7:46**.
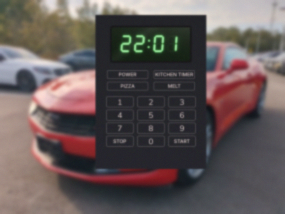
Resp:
**22:01**
